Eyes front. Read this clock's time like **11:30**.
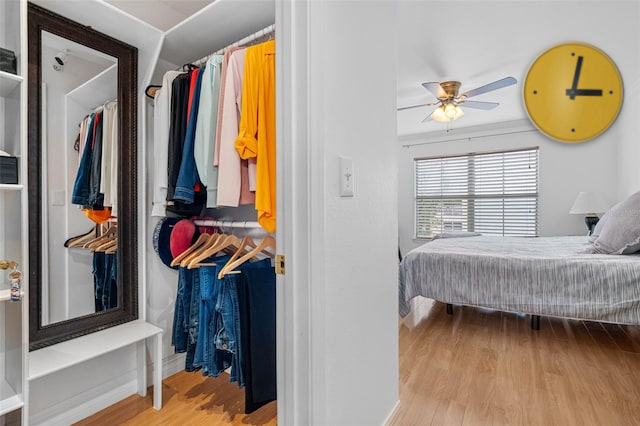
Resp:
**3:02**
